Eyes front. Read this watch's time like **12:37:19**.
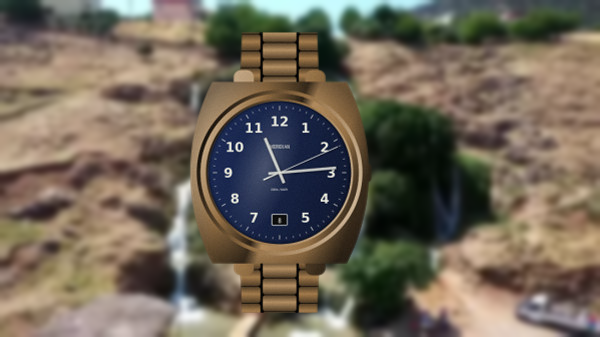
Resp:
**11:14:11**
